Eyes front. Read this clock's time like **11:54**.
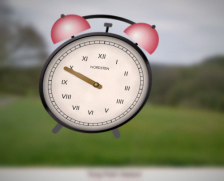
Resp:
**9:49**
